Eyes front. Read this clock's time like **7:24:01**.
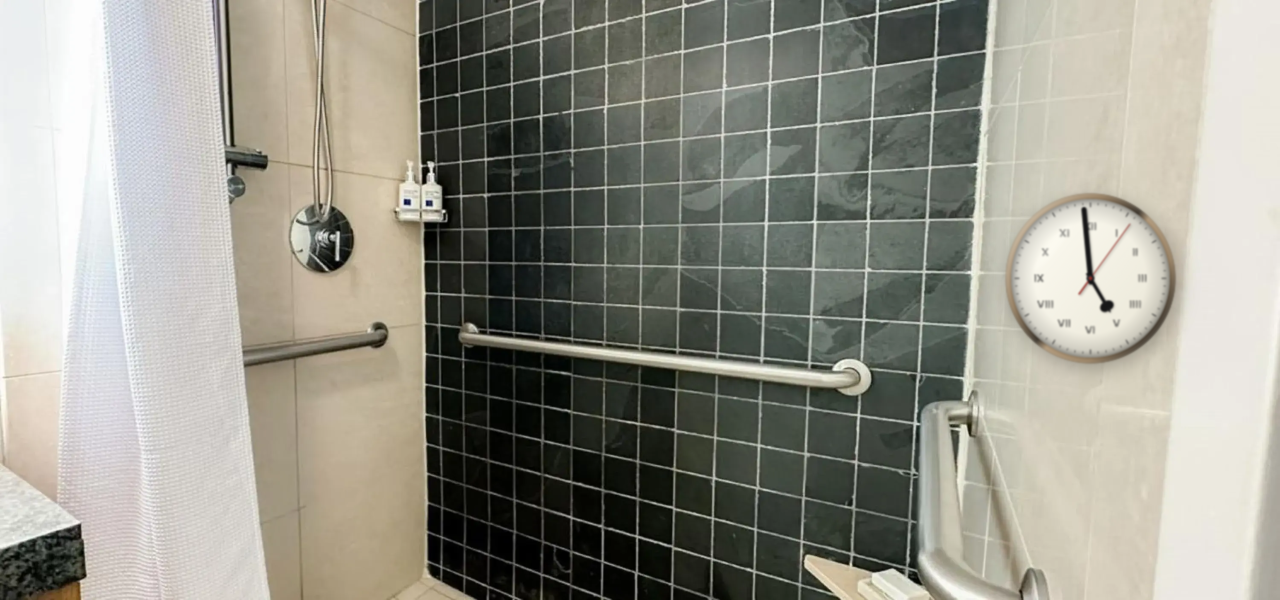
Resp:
**4:59:06**
